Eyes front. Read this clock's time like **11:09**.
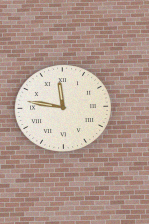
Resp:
**11:47**
